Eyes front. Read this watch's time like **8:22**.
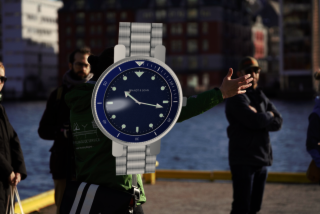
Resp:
**10:17**
